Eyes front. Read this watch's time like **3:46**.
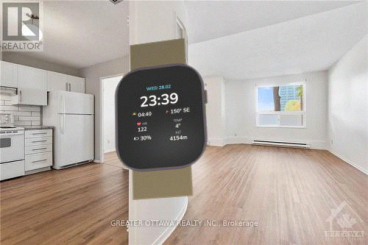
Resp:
**23:39**
